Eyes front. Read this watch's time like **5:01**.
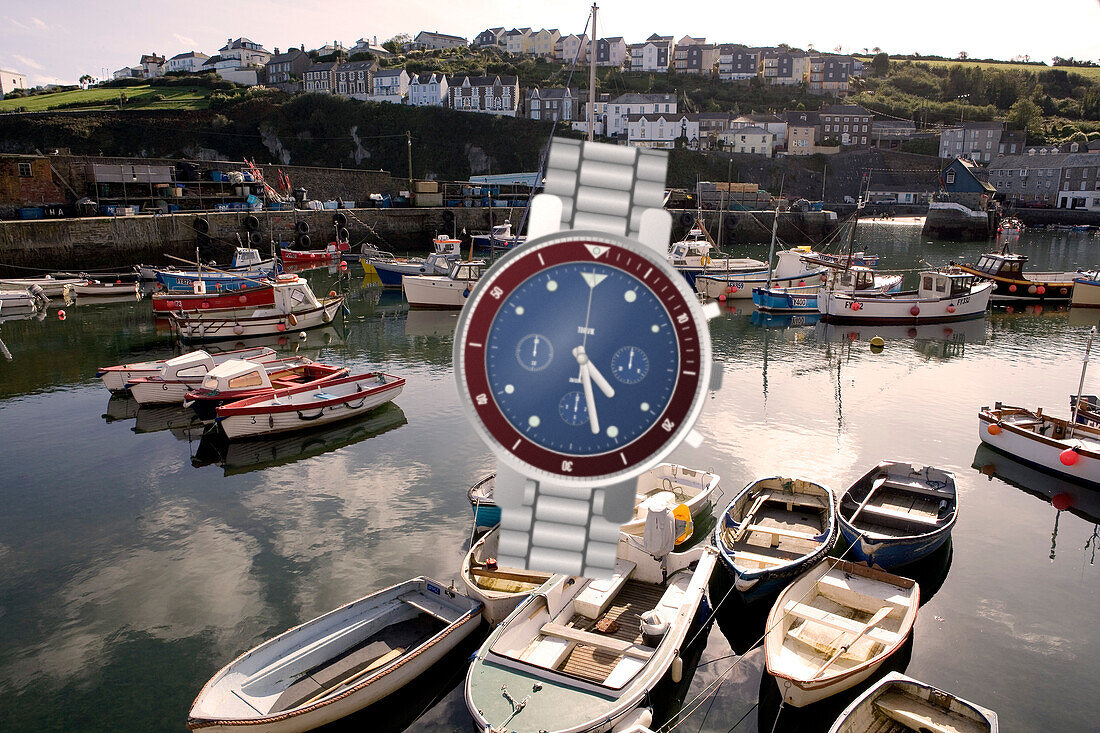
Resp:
**4:27**
